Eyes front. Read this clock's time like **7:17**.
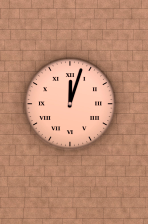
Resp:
**12:03**
